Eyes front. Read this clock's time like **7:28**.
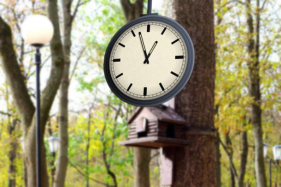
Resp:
**12:57**
